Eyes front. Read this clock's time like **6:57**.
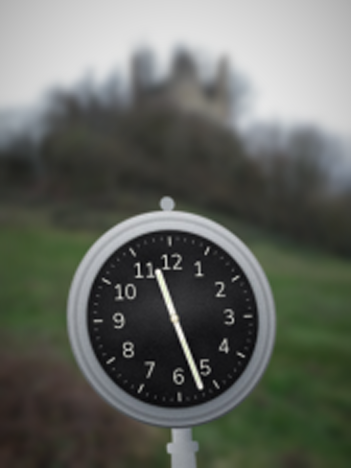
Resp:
**11:27**
